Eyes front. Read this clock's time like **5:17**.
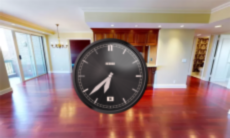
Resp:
**6:38**
